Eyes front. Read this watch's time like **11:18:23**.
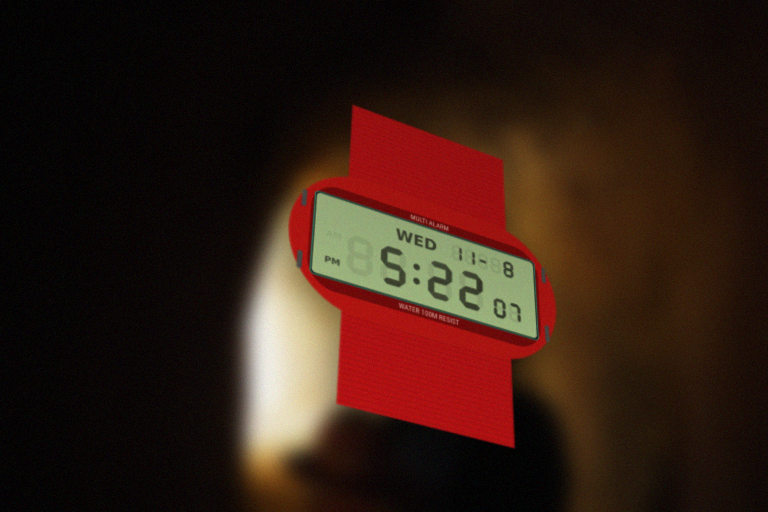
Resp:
**5:22:07**
